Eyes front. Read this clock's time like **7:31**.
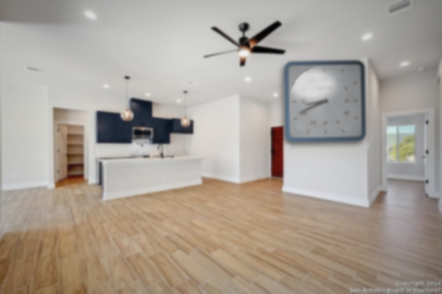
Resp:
**8:41**
